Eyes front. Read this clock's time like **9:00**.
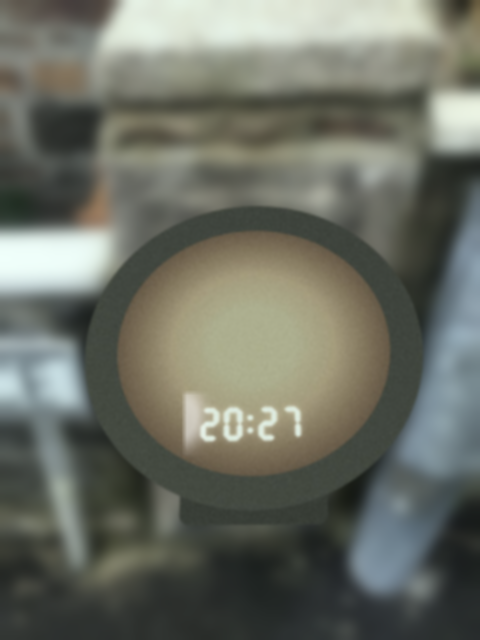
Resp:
**20:27**
